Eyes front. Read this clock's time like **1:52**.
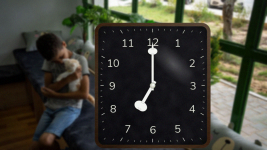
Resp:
**7:00**
